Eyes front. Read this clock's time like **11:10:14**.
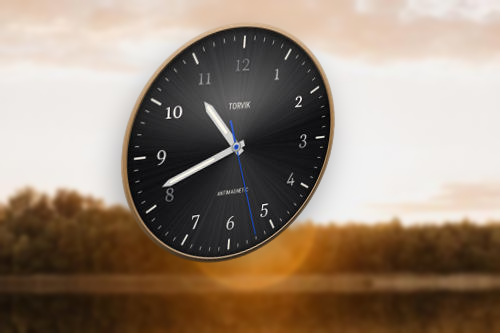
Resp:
**10:41:27**
